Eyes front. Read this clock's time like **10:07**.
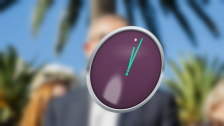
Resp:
**12:02**
